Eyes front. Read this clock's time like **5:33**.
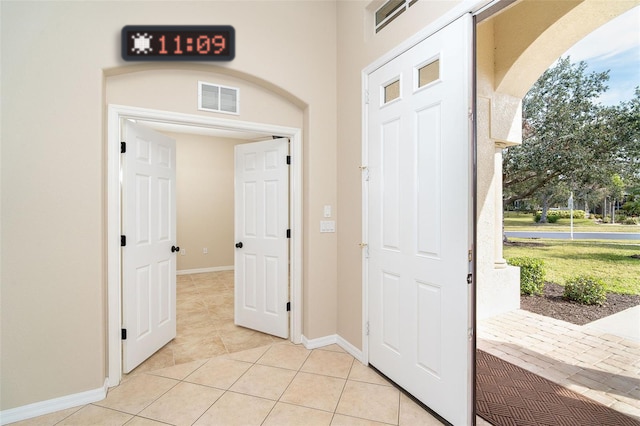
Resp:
**11:09**
